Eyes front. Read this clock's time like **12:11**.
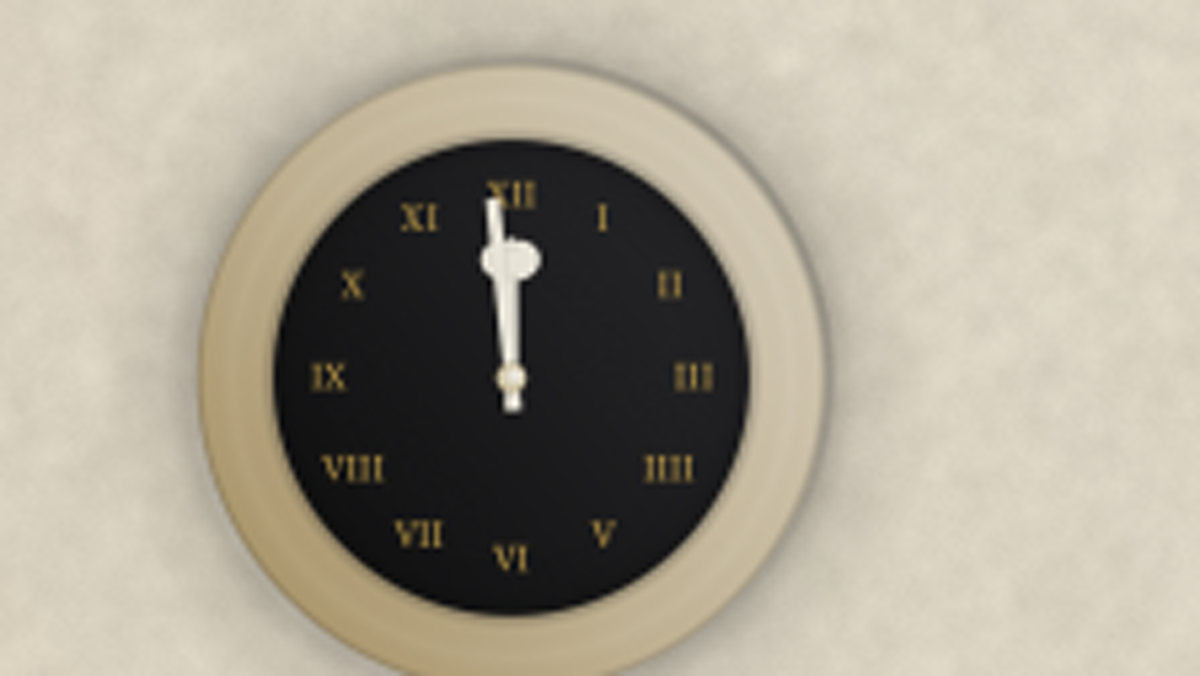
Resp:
**11:59**
